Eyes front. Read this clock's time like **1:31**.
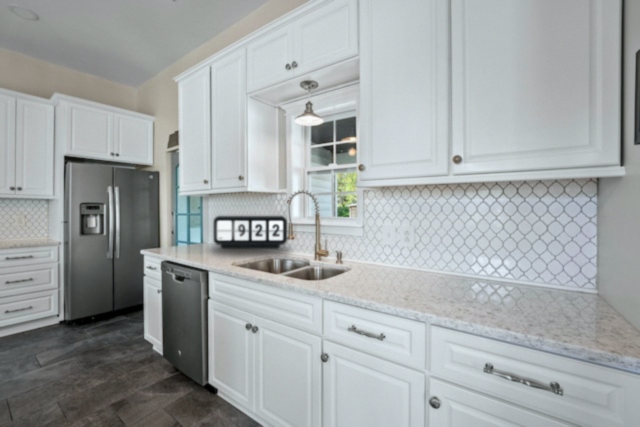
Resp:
**9:22**
